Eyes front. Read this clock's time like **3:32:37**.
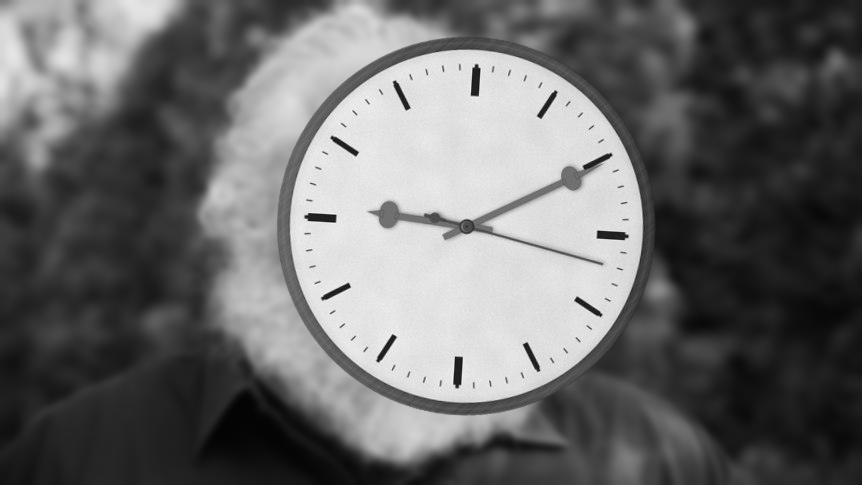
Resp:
**9:10:17**
